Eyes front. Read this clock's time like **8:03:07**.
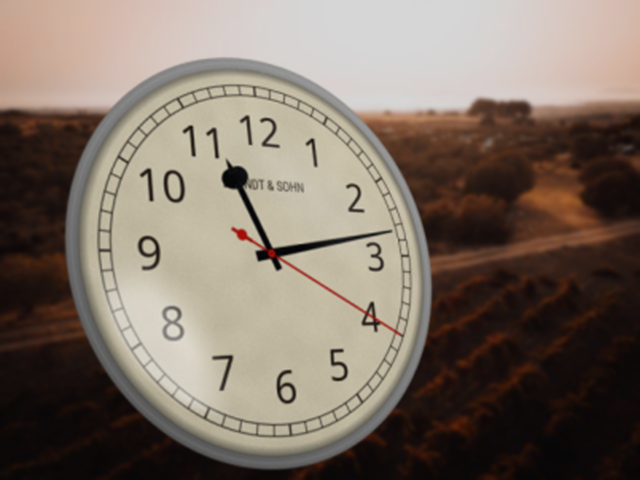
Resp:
**11:13:20**
